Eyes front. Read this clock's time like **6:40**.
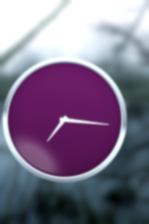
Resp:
**7:16**
